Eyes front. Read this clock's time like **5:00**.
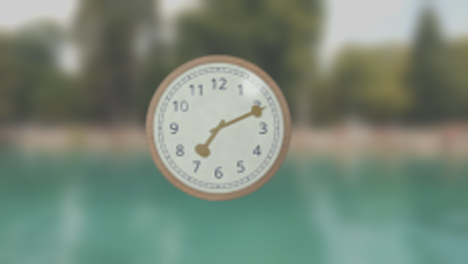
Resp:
**7:11**
